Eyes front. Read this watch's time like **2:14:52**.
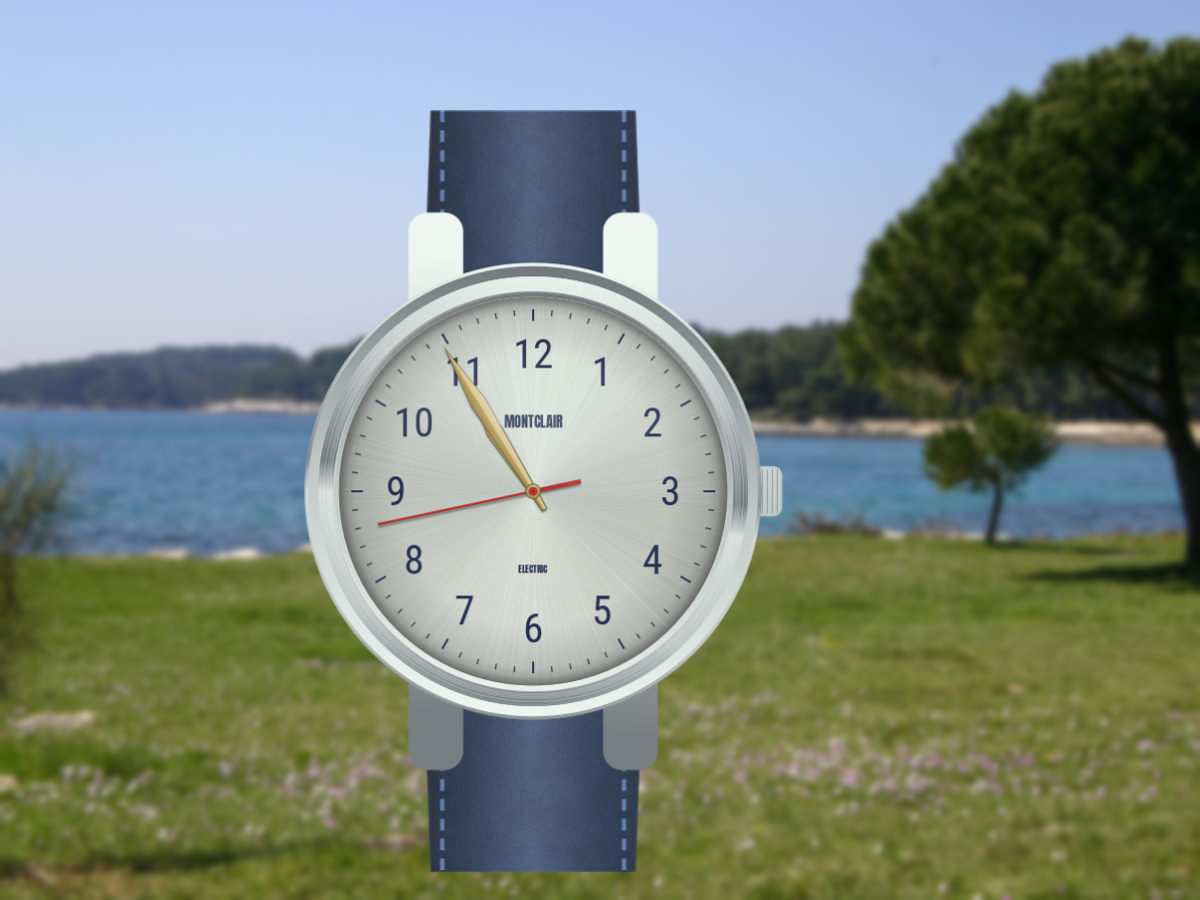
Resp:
**10:54:43**
